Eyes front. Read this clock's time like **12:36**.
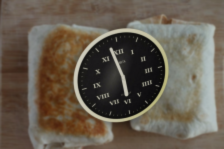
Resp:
**5:58**
